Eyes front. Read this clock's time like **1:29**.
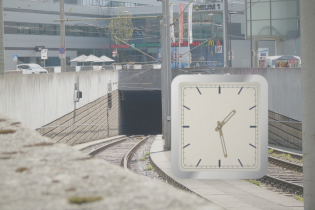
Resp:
**1:28**
